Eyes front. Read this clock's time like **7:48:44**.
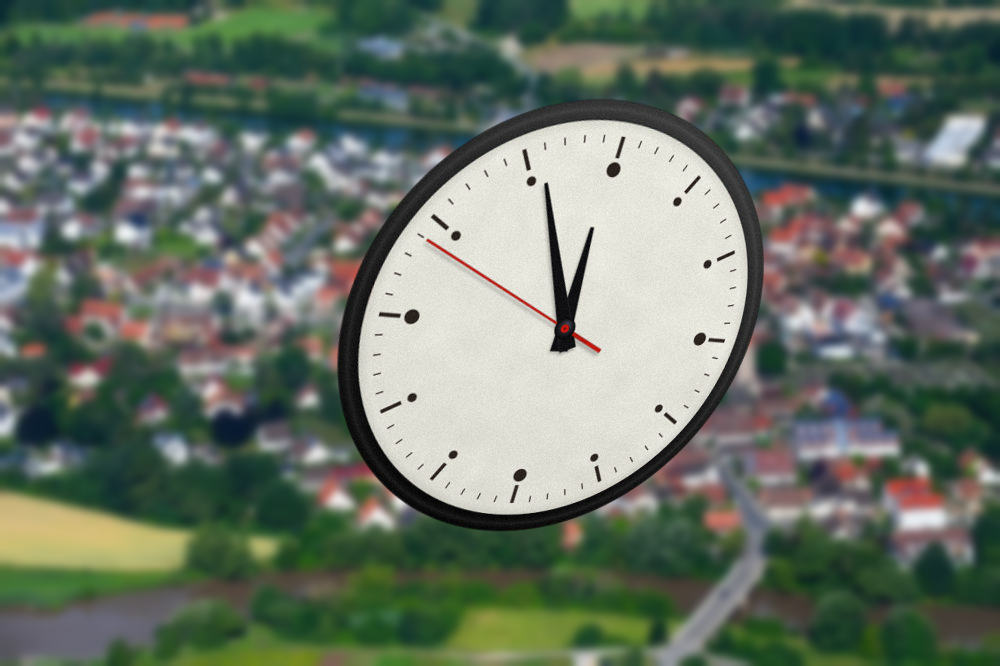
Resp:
**11:55:49**
